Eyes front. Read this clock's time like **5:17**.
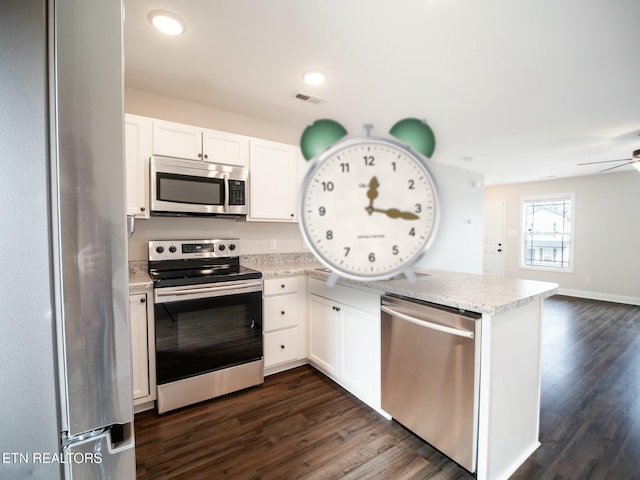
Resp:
**12:17**
